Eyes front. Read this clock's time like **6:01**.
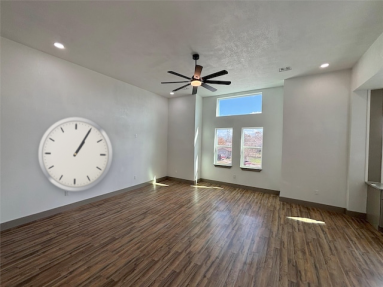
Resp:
**1:05**
